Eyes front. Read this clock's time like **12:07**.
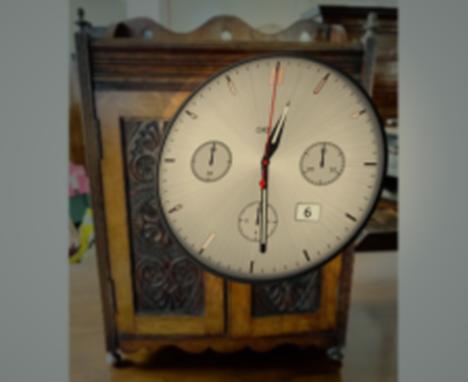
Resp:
**12:29**
